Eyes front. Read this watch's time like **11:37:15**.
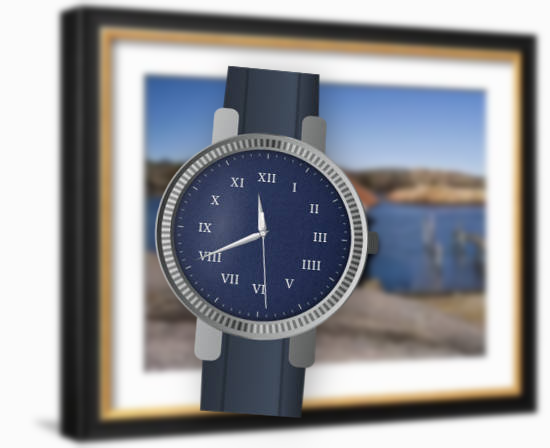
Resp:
**11:40:29**
